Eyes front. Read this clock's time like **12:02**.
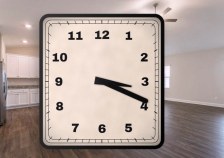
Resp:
**3:19**
